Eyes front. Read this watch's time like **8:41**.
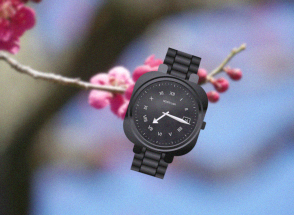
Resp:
**7:16**
